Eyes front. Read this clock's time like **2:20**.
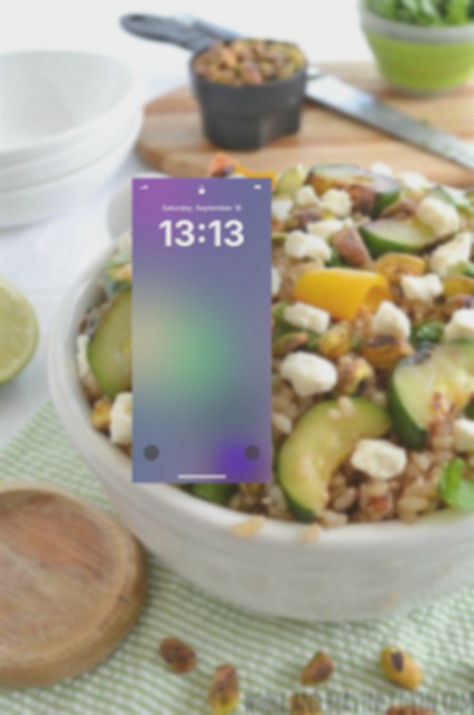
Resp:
**13:13**
